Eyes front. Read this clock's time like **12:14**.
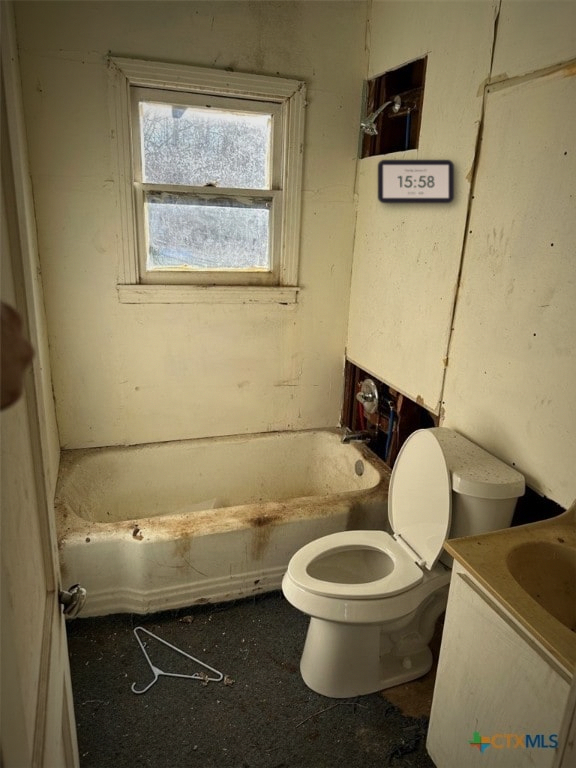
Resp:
**15:58**
